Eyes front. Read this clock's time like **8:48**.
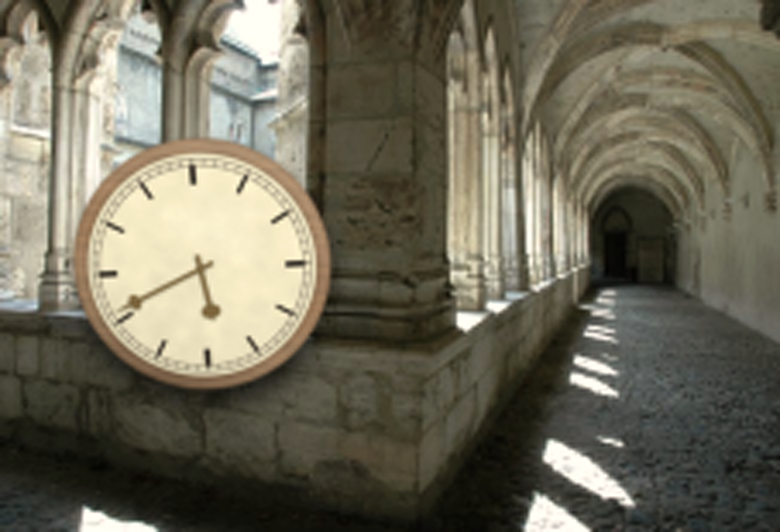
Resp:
**5:41**
